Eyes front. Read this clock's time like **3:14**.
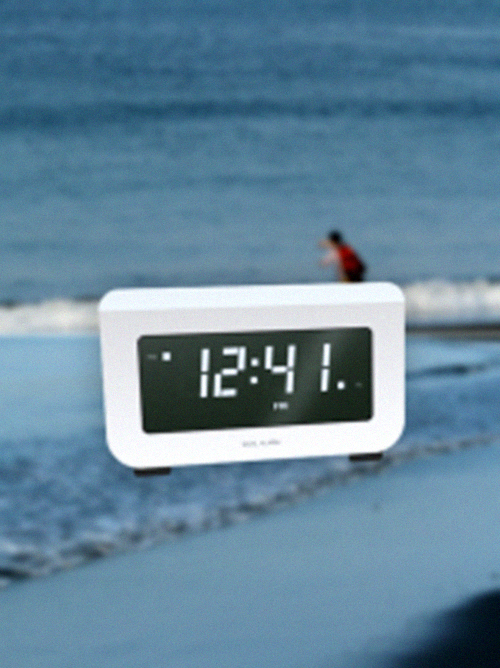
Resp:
**12:41**
